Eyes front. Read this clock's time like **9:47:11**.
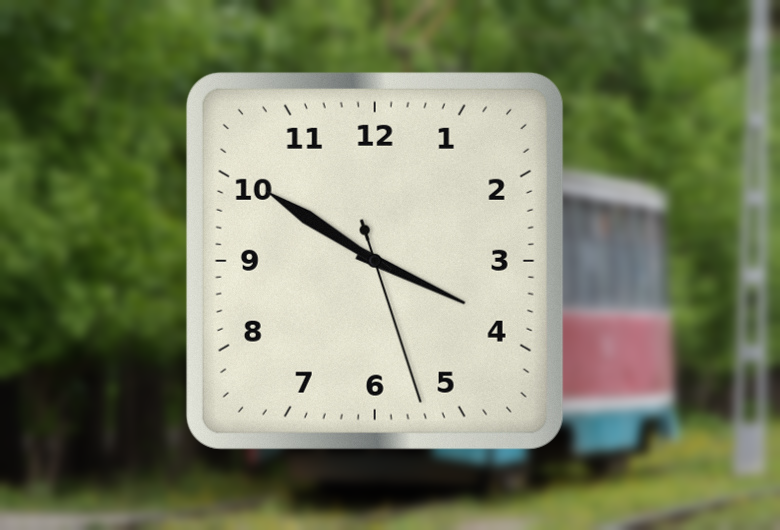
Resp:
**3:50:27**
